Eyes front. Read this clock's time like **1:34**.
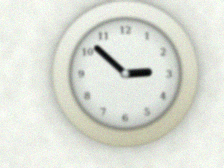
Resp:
**2:52**
